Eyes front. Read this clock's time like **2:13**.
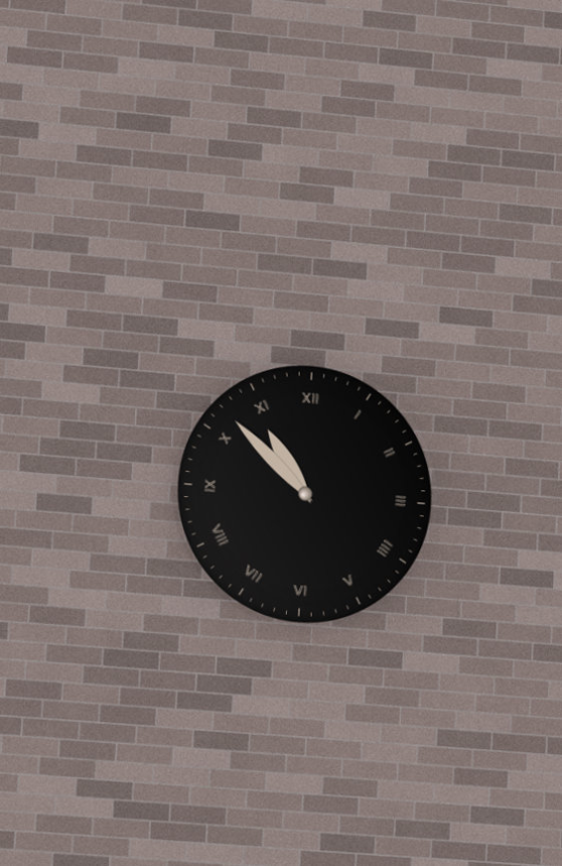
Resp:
**10:52**
